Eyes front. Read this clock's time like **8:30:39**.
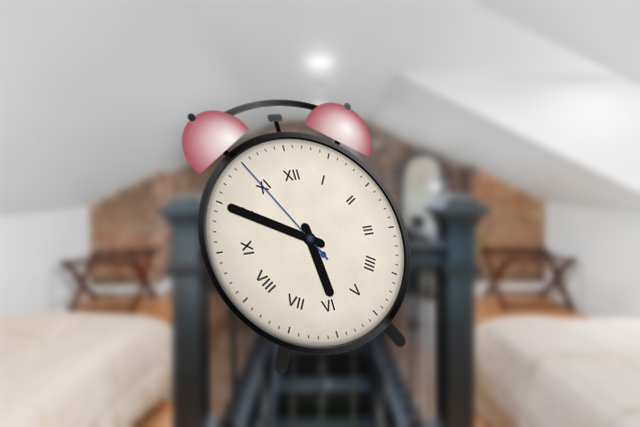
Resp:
**5:49:55**
